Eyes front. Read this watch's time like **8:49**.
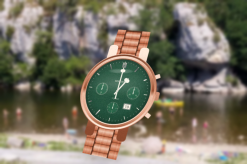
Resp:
**1:00**
